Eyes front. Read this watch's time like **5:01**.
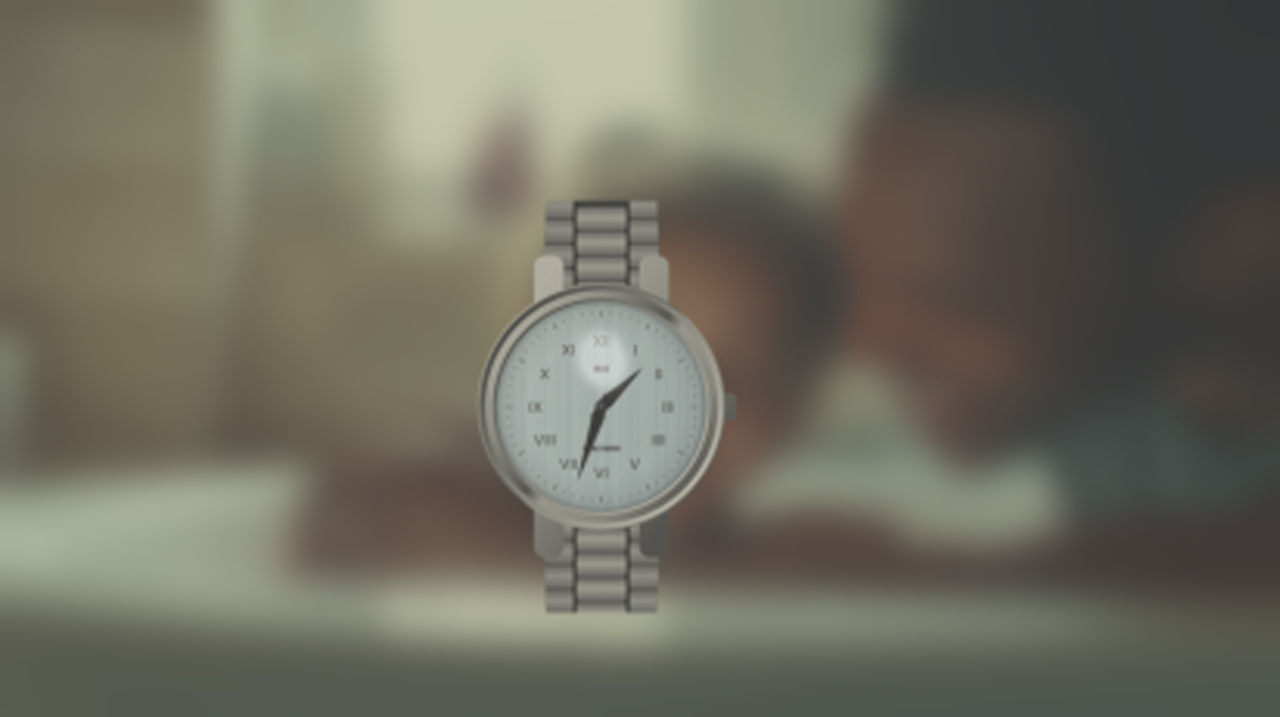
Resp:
**1:33**
